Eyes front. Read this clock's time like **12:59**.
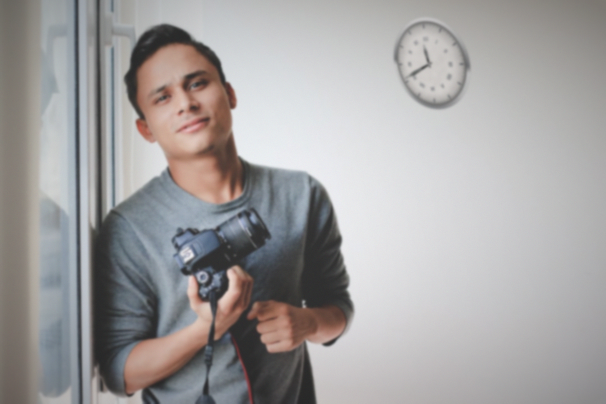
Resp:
**11:41**
